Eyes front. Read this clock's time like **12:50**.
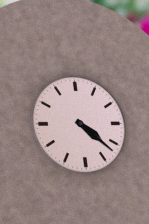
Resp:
**4:22**
